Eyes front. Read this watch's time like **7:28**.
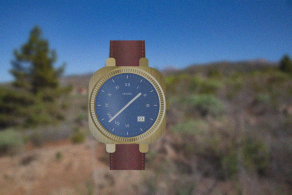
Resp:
**1:38**
